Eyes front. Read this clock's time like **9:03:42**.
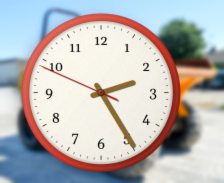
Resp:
**2:24:49**
